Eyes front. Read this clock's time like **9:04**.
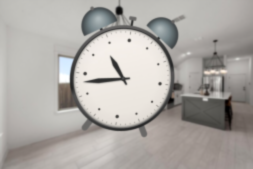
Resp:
**10:43**
